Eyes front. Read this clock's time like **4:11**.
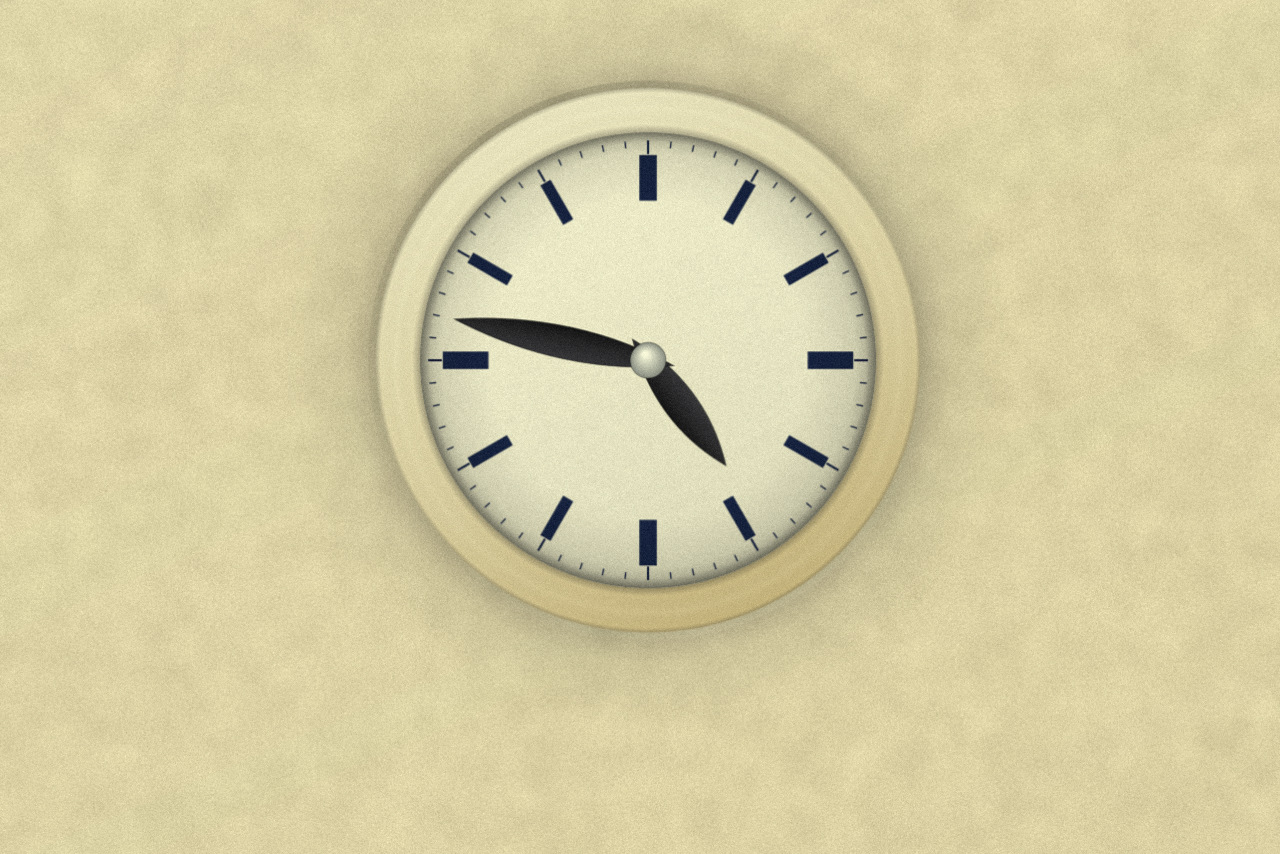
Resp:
**4:47**
